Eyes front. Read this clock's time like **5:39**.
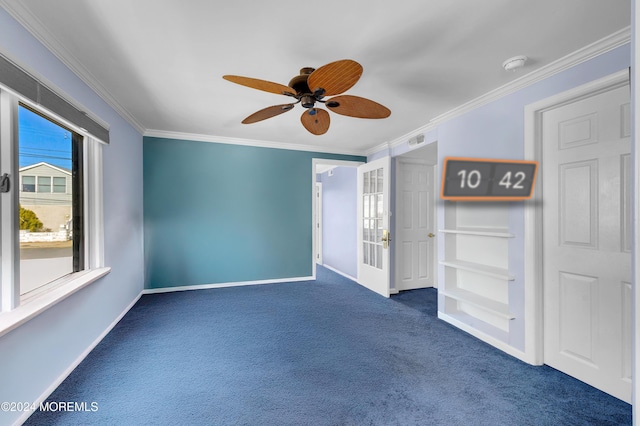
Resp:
**10:42**
